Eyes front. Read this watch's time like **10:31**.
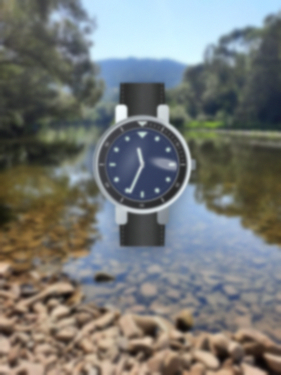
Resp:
**11:34**
